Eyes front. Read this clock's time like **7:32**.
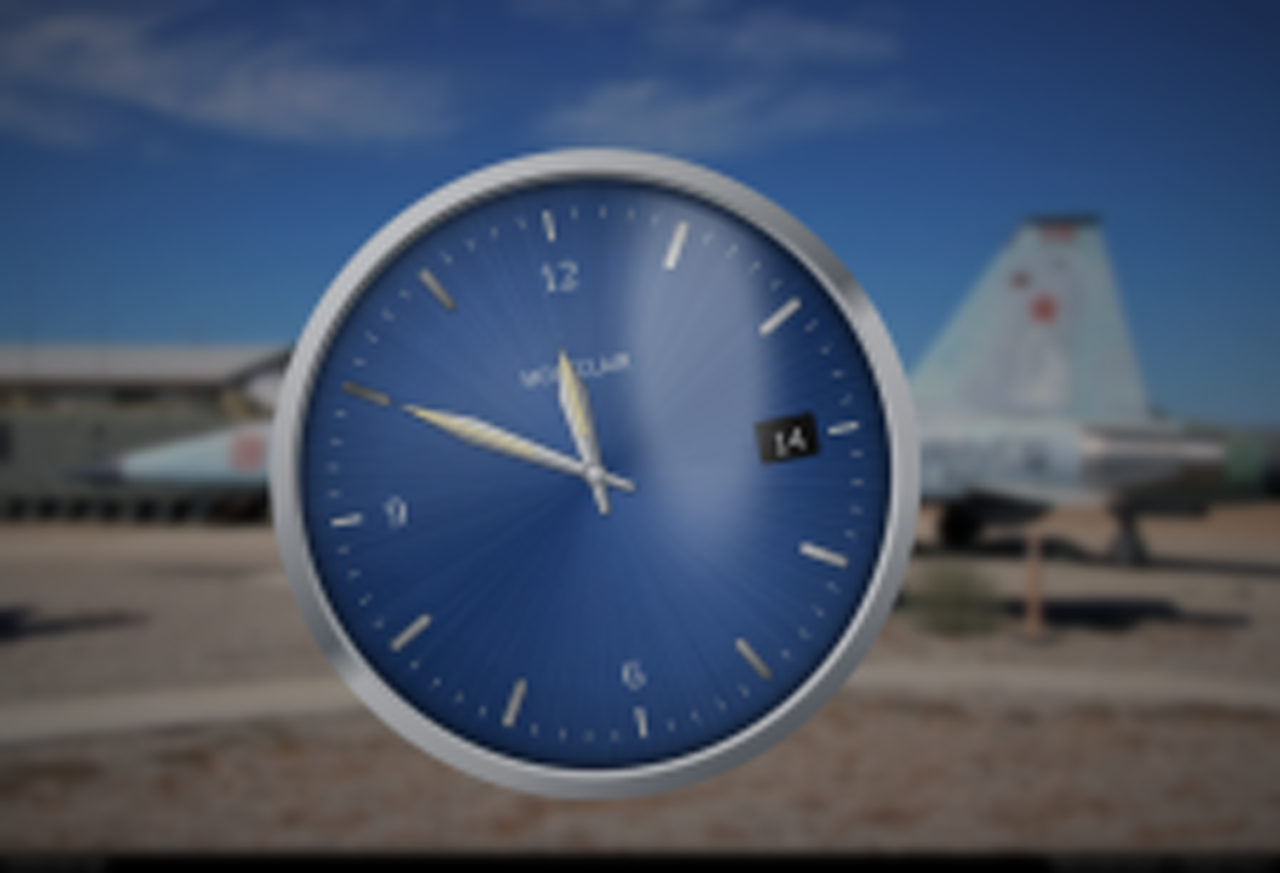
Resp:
**11:50**
